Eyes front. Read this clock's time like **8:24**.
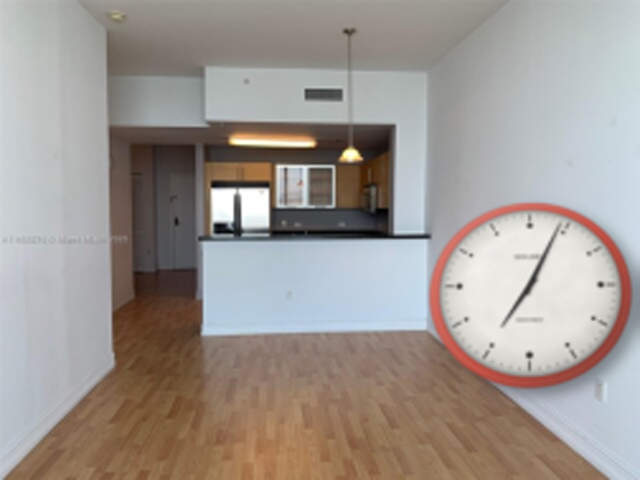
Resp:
**7:04**
